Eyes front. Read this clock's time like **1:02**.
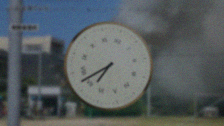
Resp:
**6:37**
